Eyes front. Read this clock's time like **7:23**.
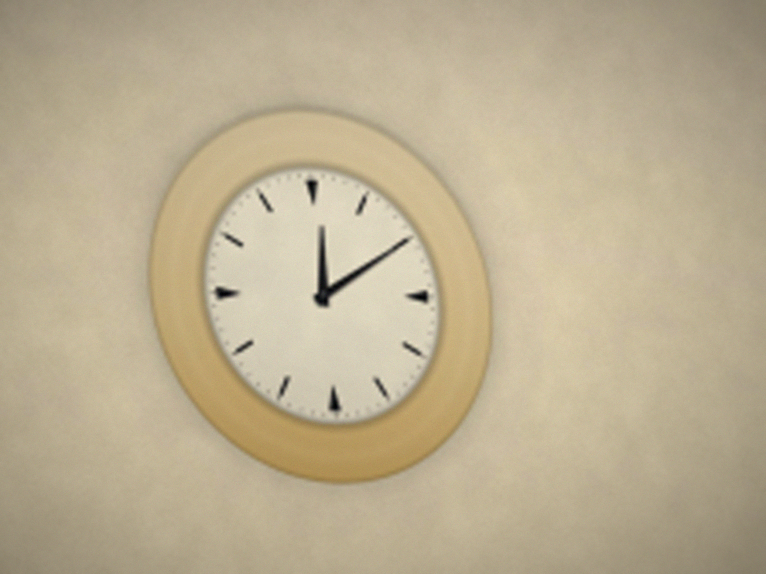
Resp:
**12:10**
